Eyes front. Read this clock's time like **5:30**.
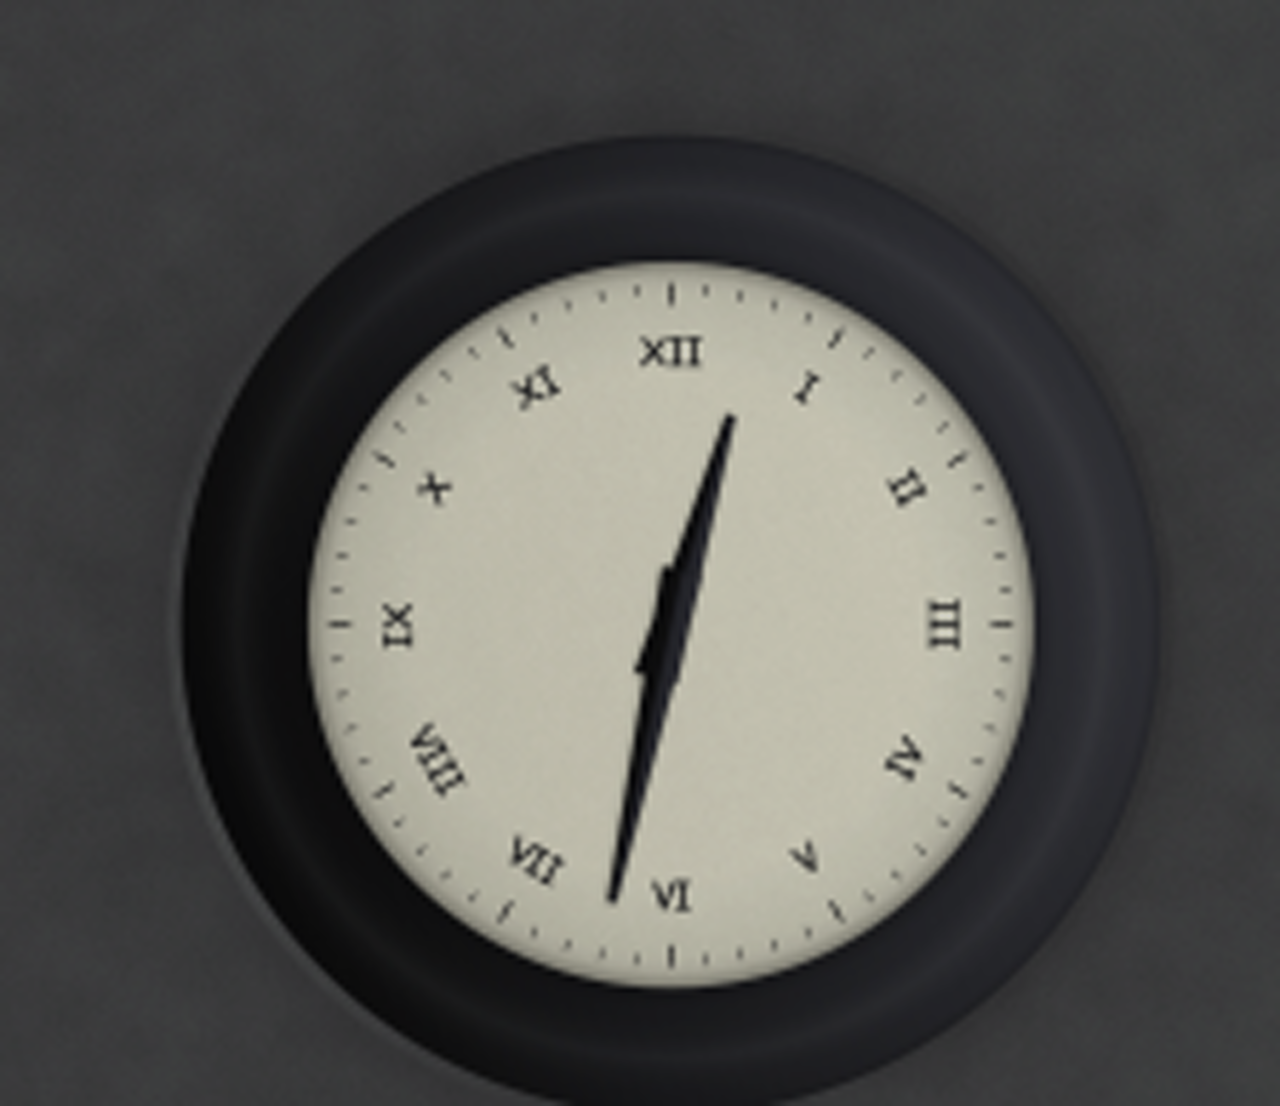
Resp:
**12:32**
